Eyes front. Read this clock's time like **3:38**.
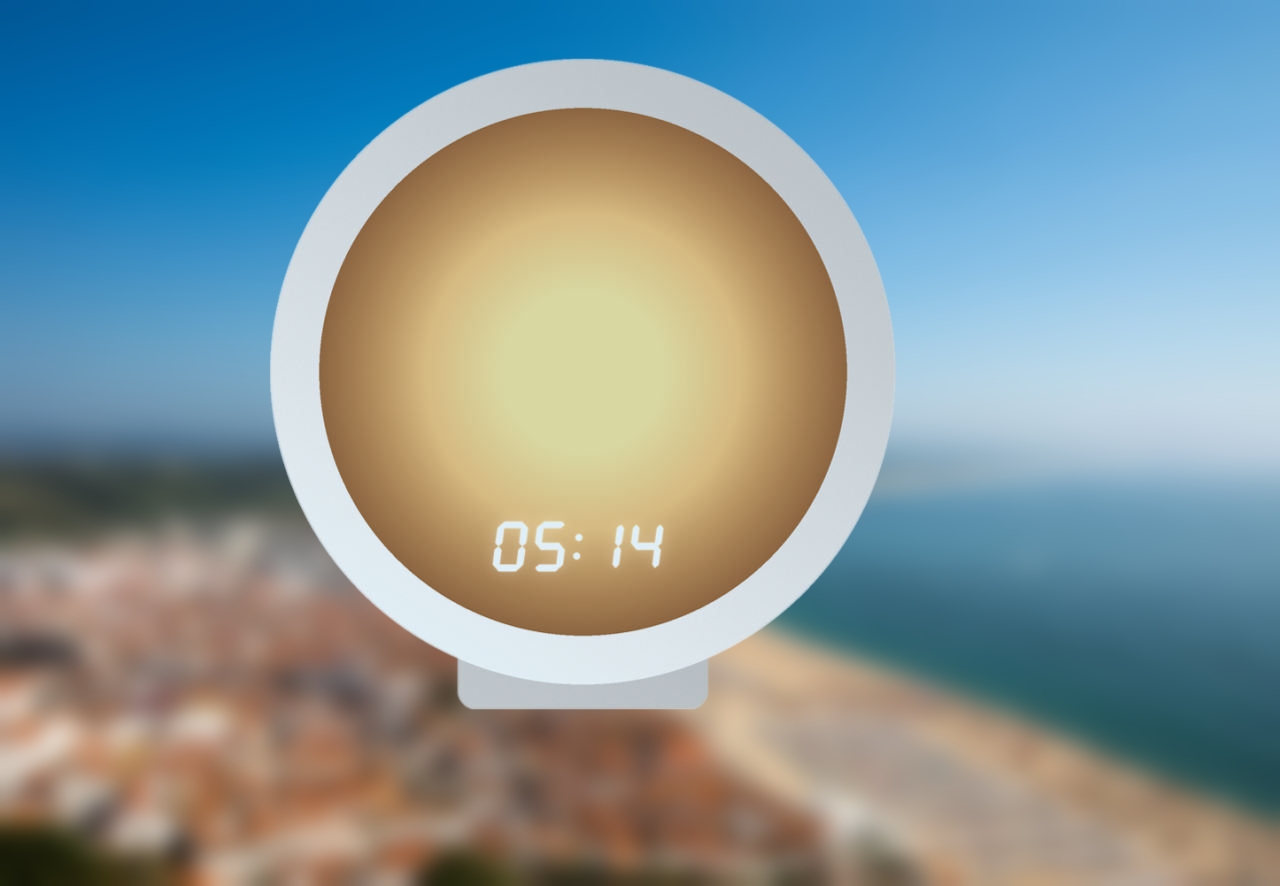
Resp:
**5:14**
